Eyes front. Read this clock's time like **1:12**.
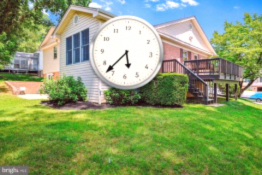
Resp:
**5:37**
